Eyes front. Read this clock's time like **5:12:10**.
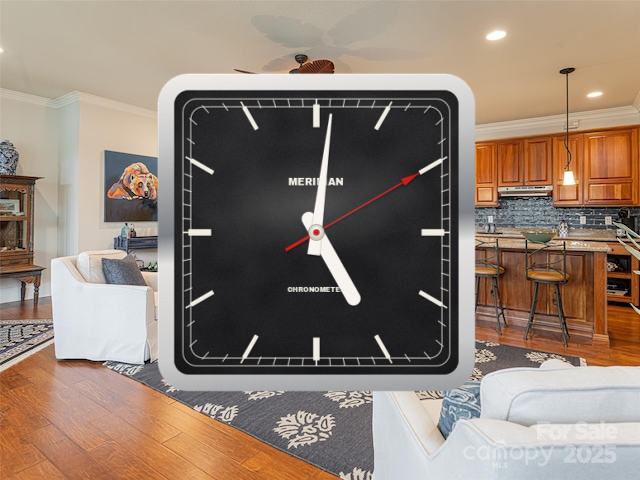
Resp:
**5:01:10**
